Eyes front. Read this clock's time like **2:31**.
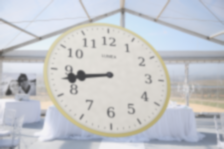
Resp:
**8:43**
